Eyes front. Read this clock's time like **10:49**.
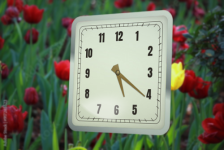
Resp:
**5:21**
